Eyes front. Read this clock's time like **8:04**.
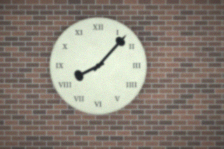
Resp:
**8:07**
